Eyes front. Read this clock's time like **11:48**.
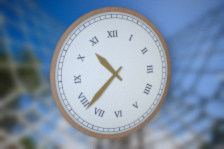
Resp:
**10:38**
